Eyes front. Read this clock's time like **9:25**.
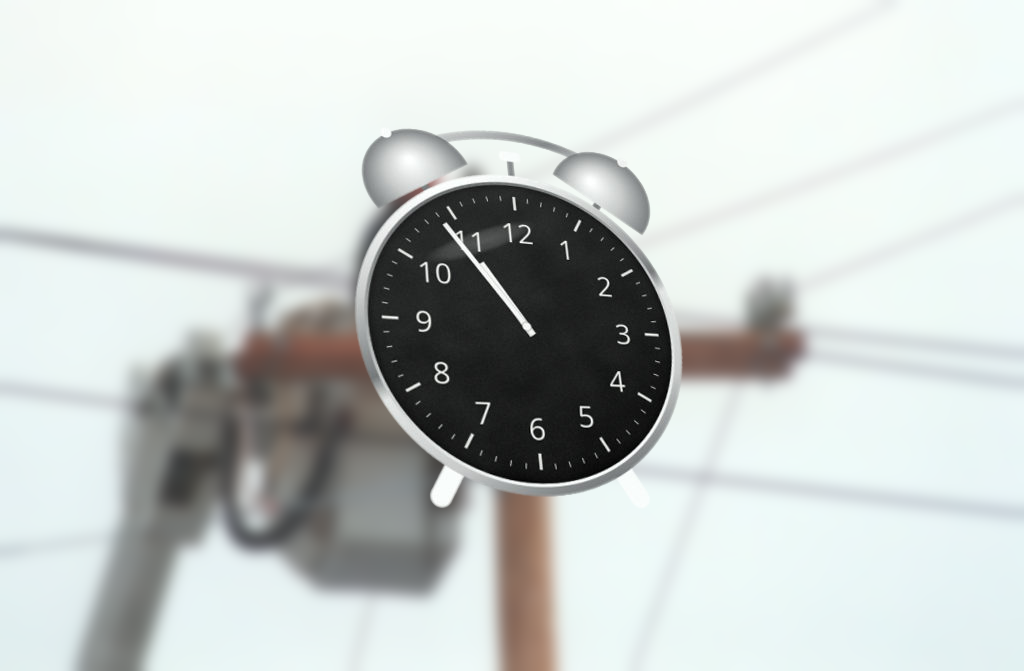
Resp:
**10:54**
